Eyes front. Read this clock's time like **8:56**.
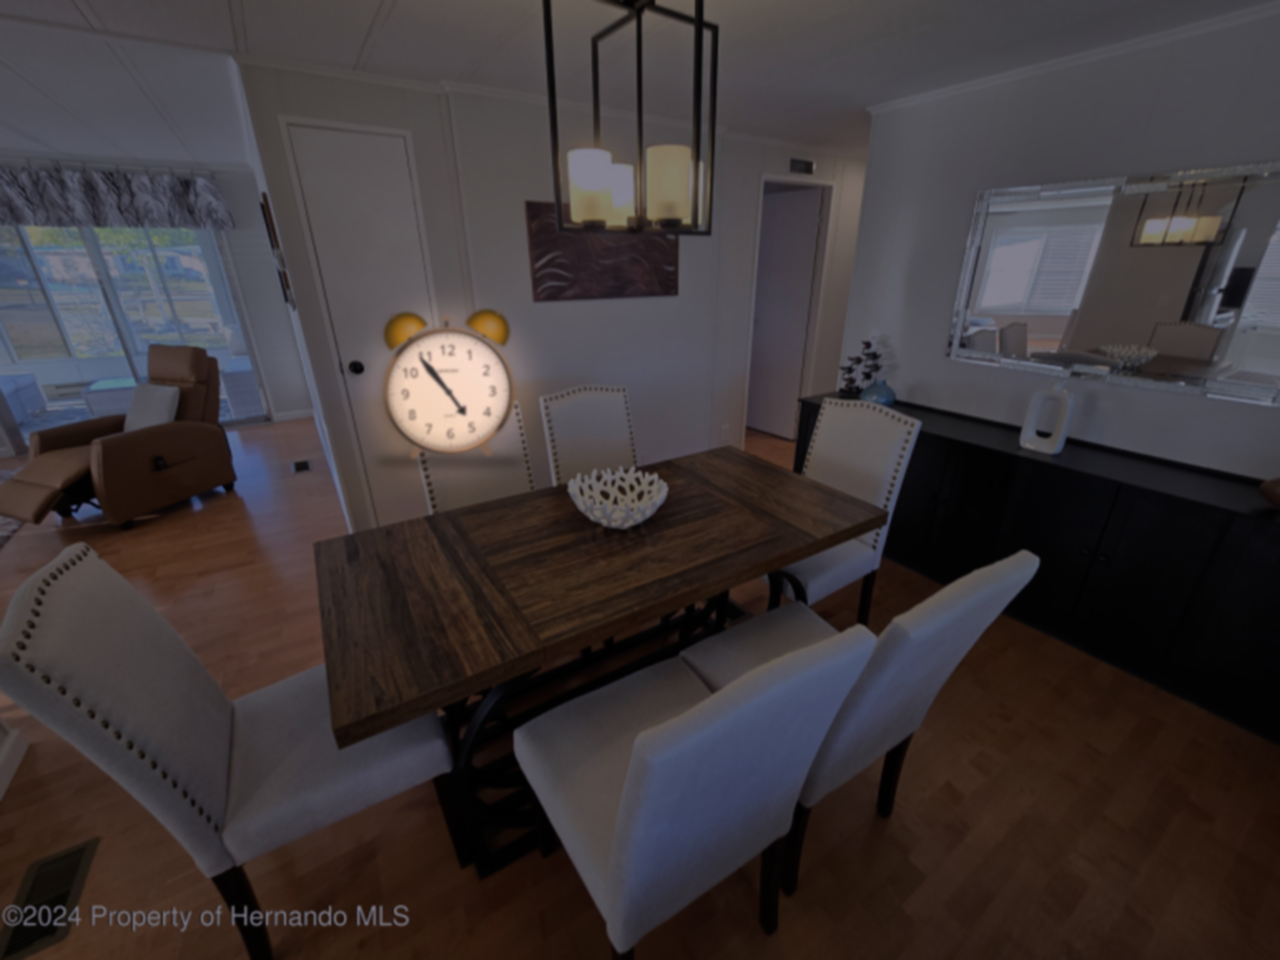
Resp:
**4:54**
